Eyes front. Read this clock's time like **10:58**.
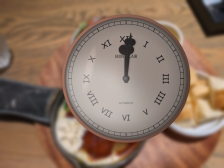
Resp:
**12:01**
